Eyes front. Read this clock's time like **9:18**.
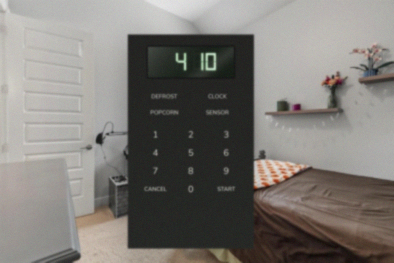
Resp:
**4:10**
